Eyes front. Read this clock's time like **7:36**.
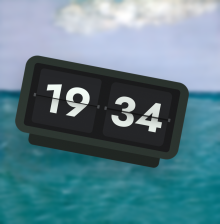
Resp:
**19:34**
